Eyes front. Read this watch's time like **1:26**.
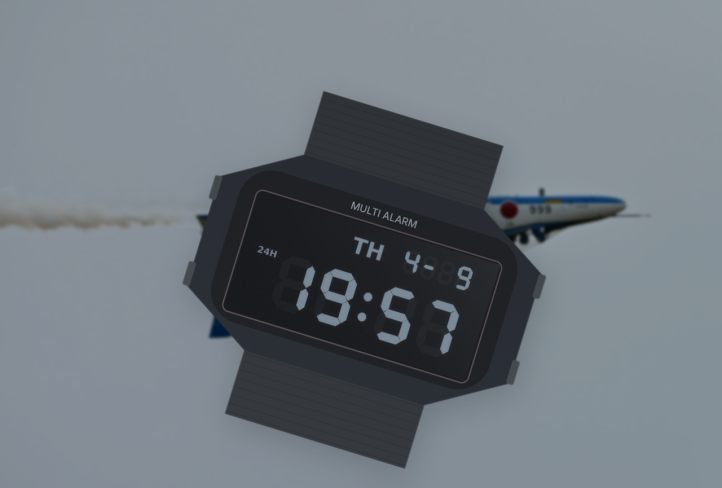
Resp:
**19:57**
